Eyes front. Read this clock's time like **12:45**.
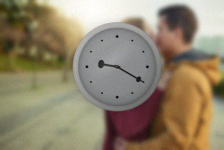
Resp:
**9:20**
